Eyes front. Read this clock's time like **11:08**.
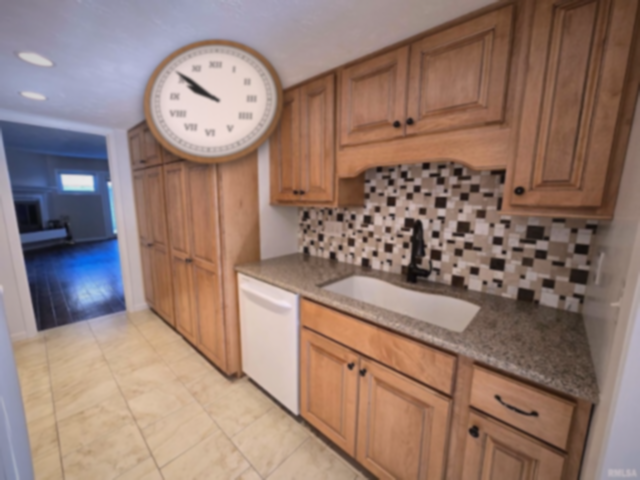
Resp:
**9:51**
